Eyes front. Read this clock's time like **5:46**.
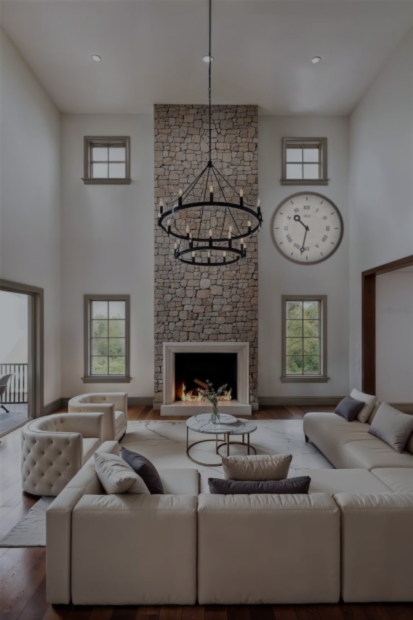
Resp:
**10:32**
